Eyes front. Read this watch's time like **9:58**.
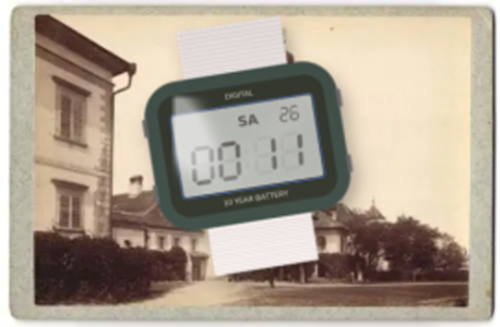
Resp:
**0:11**
